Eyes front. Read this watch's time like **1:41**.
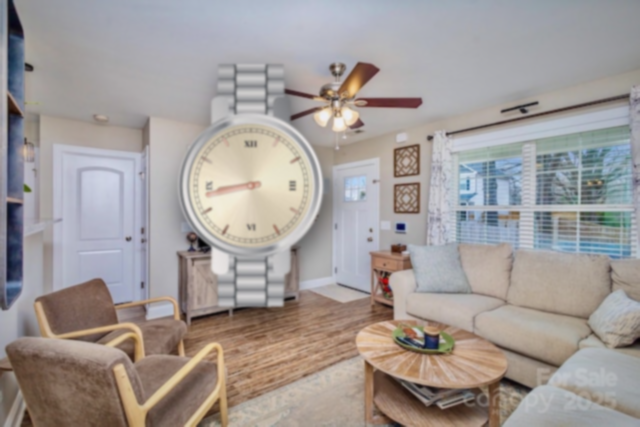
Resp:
**8:43**
